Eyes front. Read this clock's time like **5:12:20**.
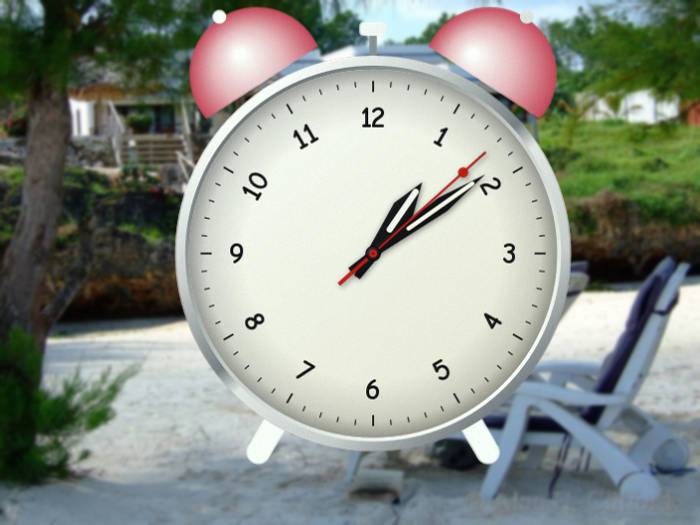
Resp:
**1:09:08**
